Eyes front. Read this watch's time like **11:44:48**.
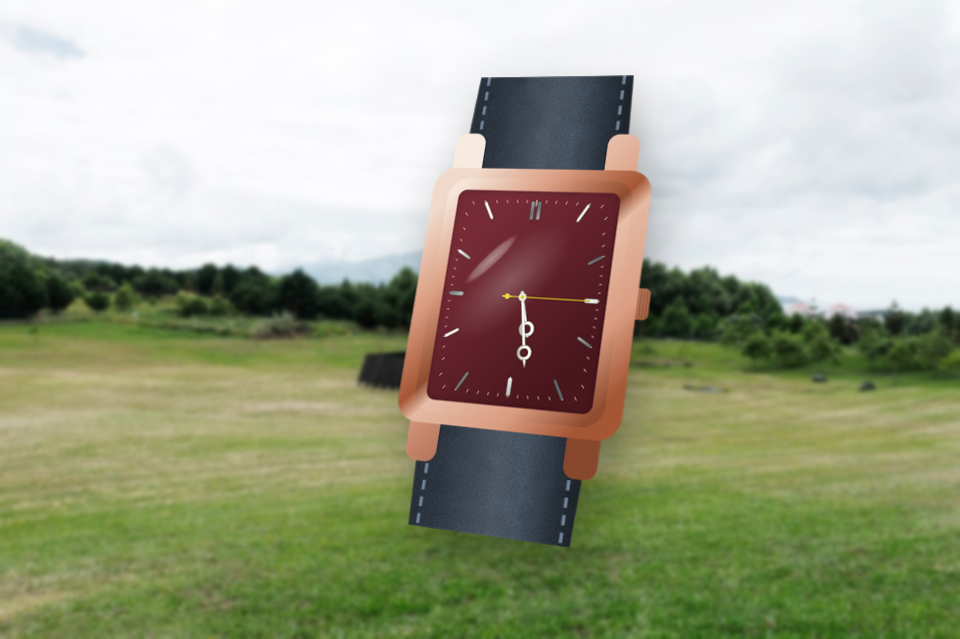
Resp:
**5:28:15**
